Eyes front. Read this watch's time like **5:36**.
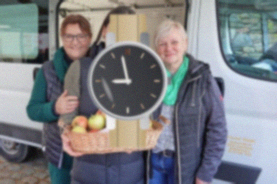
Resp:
**8:58**
